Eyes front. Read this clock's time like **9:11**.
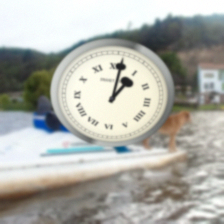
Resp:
**1:01**
